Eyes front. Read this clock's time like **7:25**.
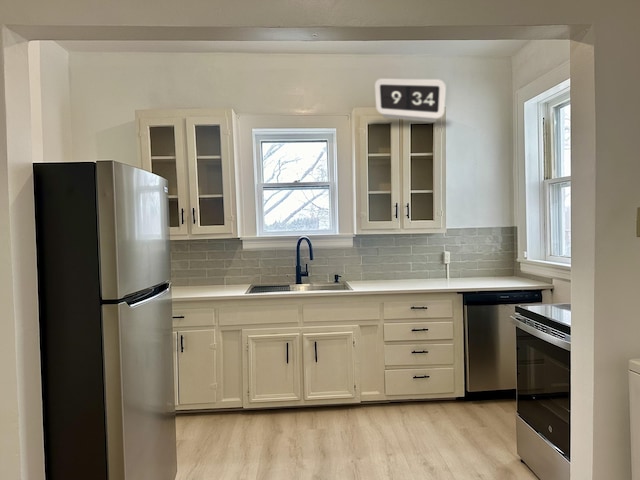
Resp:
**9:34**
